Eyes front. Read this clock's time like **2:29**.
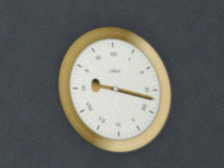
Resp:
**9:17**
